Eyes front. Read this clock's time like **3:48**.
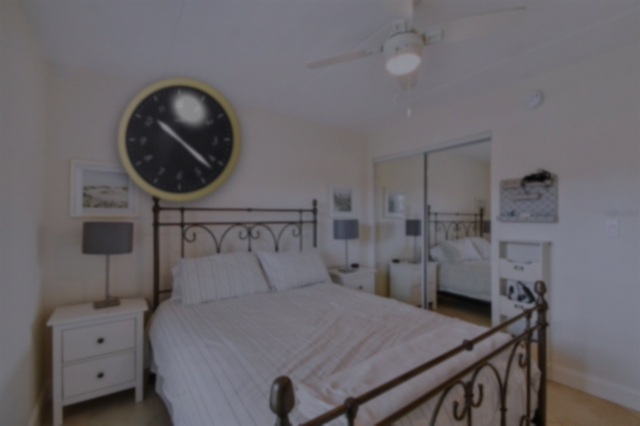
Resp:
**10:22**
